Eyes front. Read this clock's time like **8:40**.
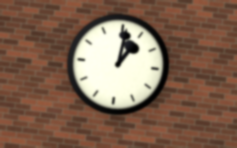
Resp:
**1:01**
